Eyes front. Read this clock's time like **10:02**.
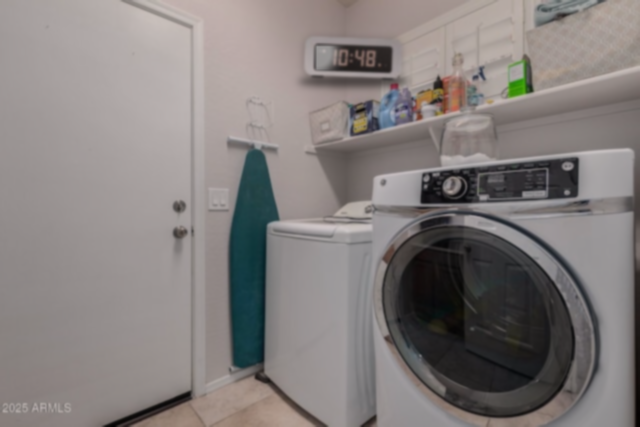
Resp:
**10:48**
